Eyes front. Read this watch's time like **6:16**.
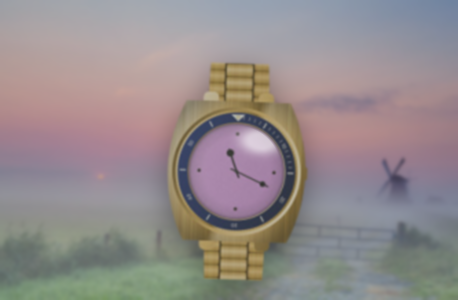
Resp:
**11:19**
